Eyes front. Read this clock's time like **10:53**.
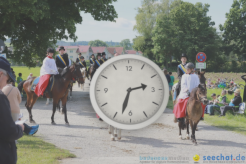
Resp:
**2:33**
